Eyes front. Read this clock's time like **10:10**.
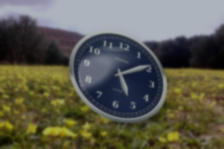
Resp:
**5:09**
